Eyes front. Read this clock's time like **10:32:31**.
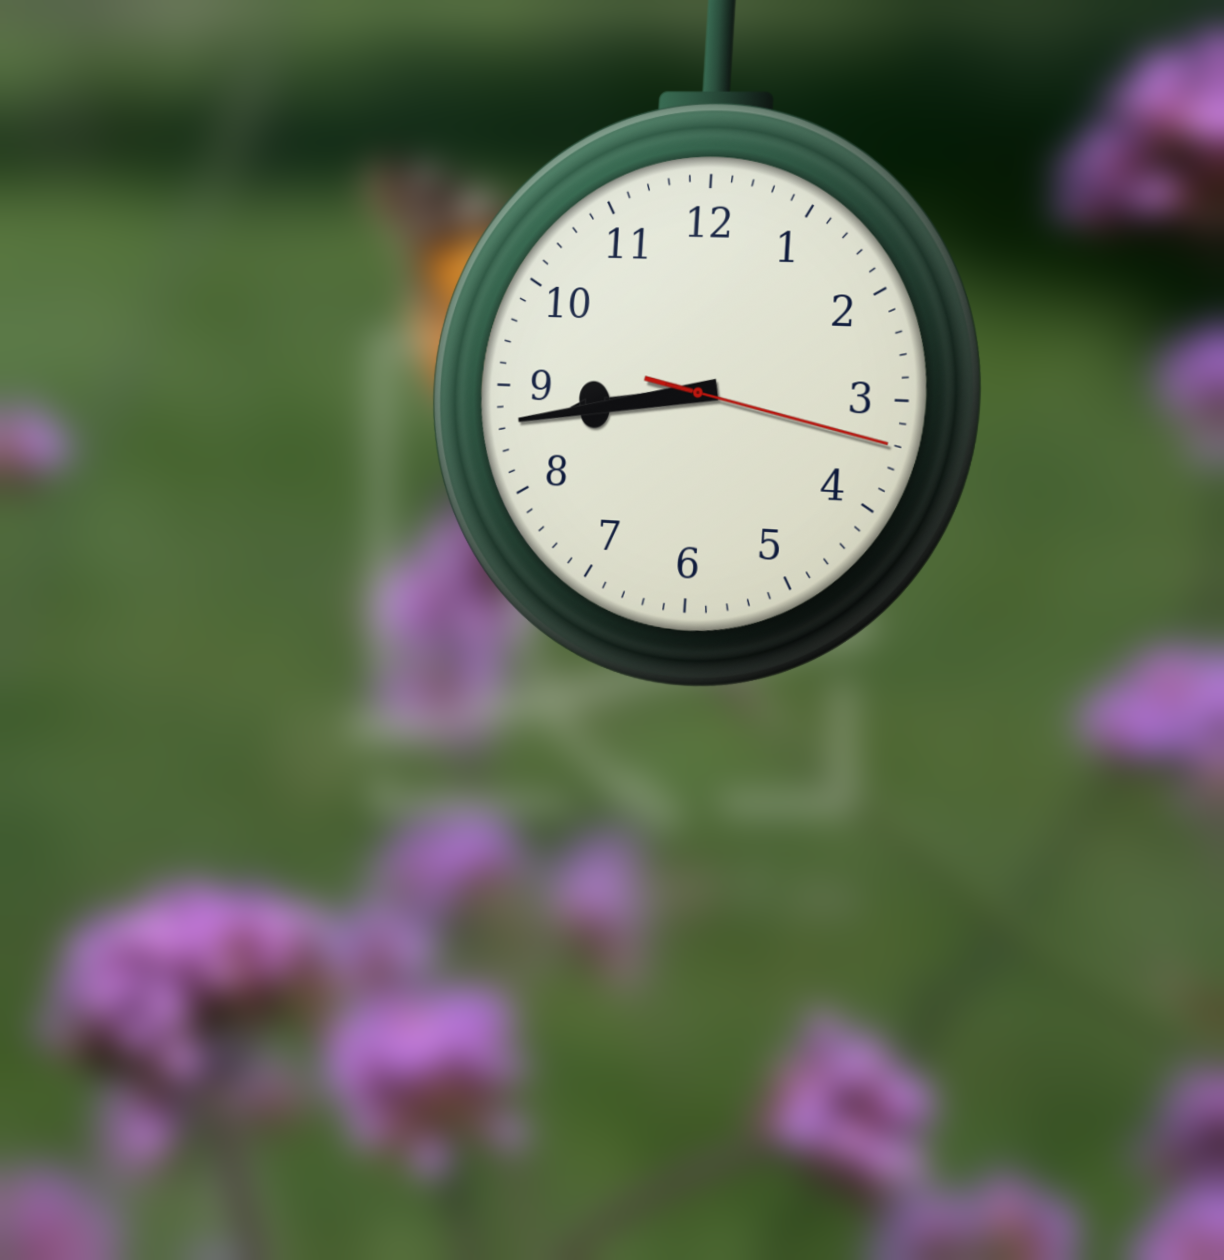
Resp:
**8:43:17**
